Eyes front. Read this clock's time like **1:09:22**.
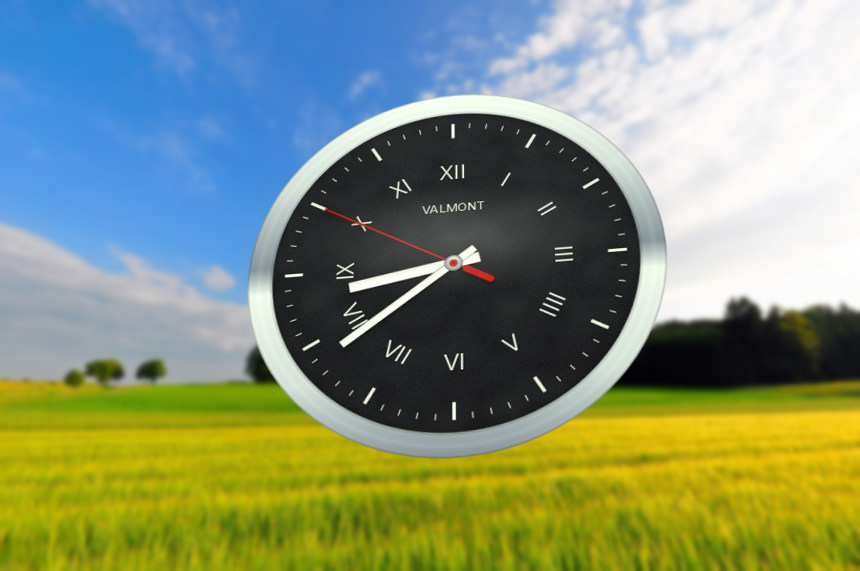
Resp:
**8:38:50**
